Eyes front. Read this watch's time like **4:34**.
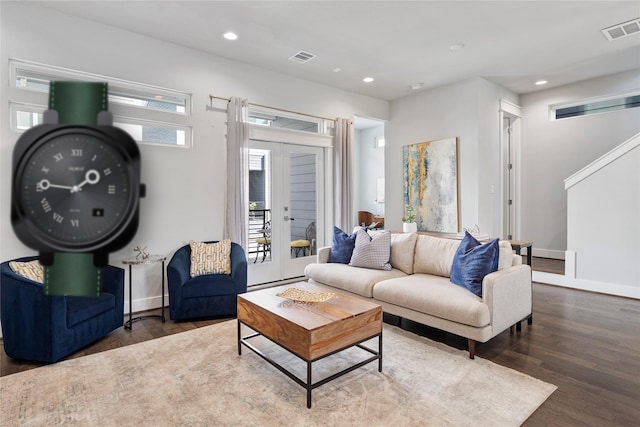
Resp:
**1:46**
